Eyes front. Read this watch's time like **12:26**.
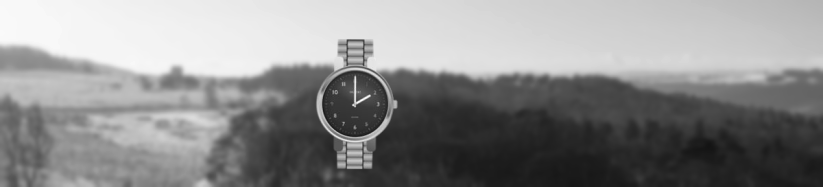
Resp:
**2:00**
